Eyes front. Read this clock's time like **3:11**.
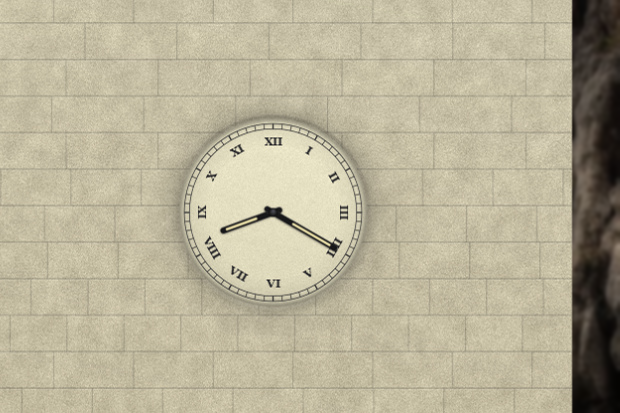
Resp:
**8:20**
